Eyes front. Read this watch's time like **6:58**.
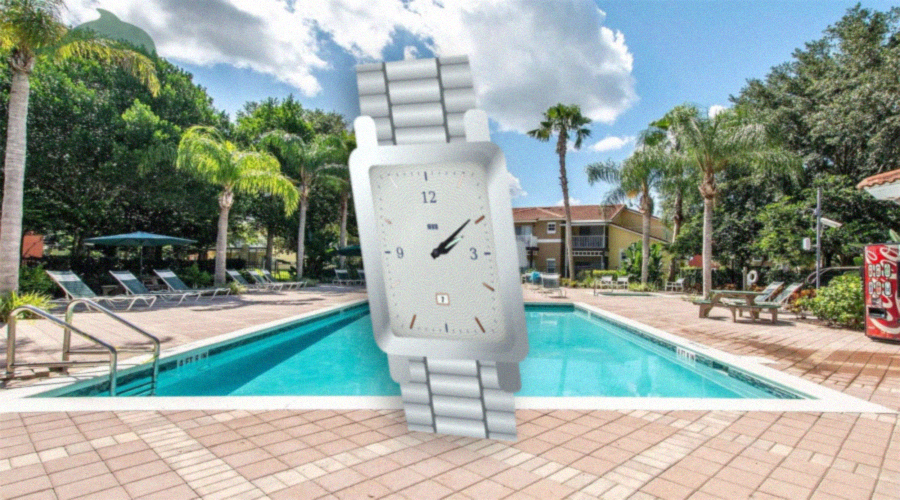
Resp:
**2:09**
